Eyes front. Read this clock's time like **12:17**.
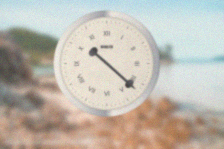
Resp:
**10:22**
